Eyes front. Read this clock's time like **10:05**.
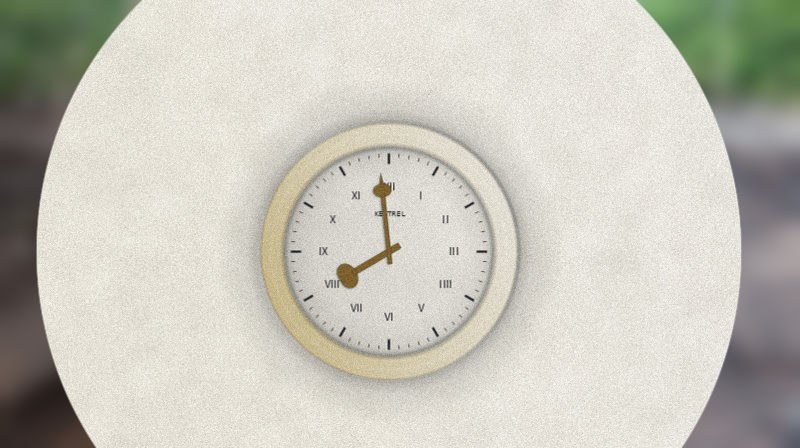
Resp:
**7:59**
